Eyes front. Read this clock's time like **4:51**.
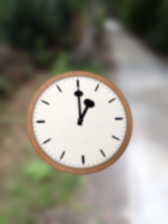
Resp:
**1:00**
